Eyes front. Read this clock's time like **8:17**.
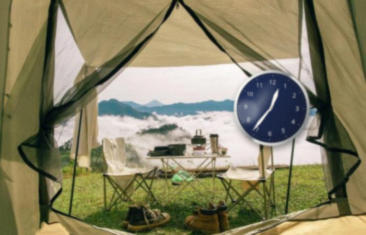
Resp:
**12:36**
